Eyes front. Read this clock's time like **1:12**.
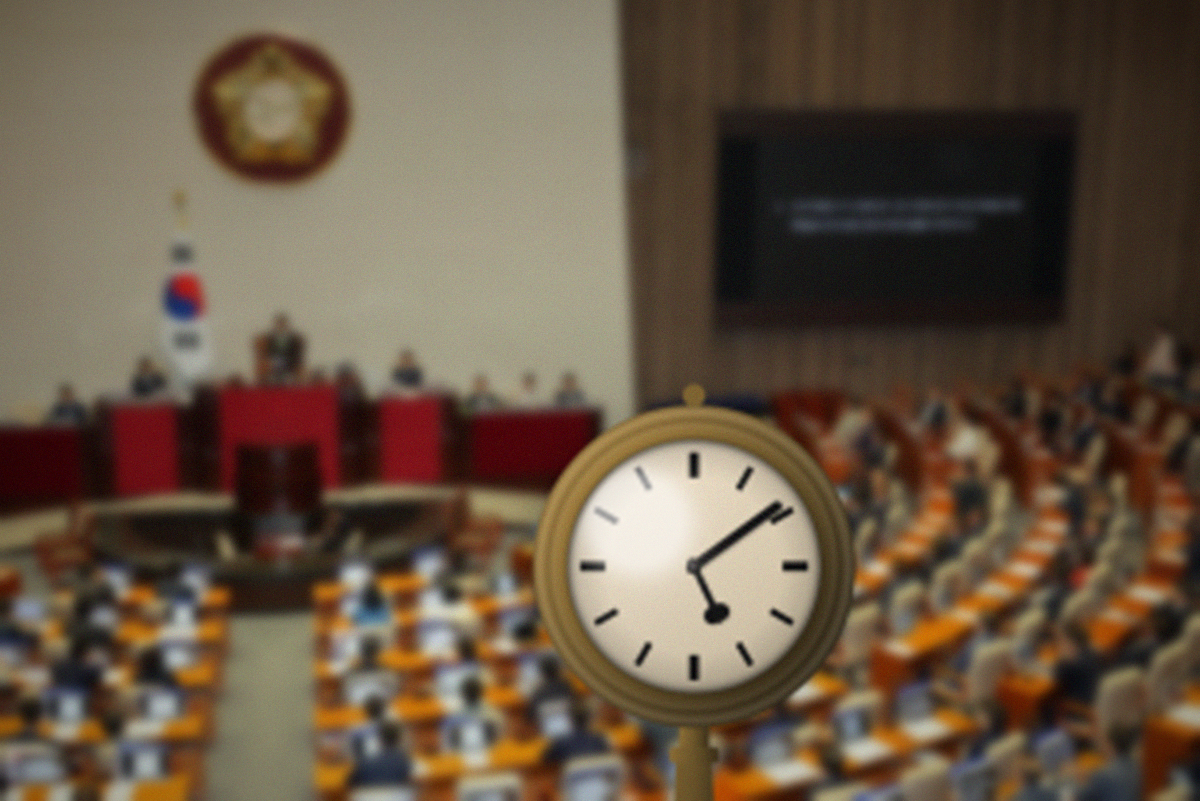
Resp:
**5:09**
